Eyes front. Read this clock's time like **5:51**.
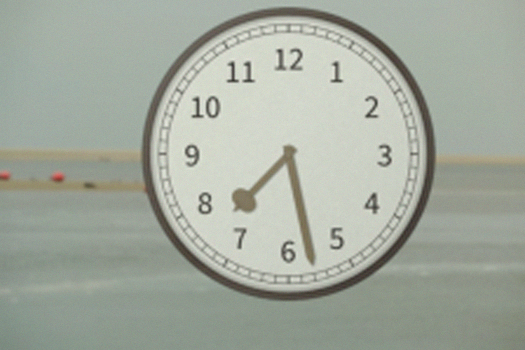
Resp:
**7:28**
